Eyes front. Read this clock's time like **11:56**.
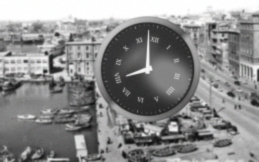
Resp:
**7:58**
